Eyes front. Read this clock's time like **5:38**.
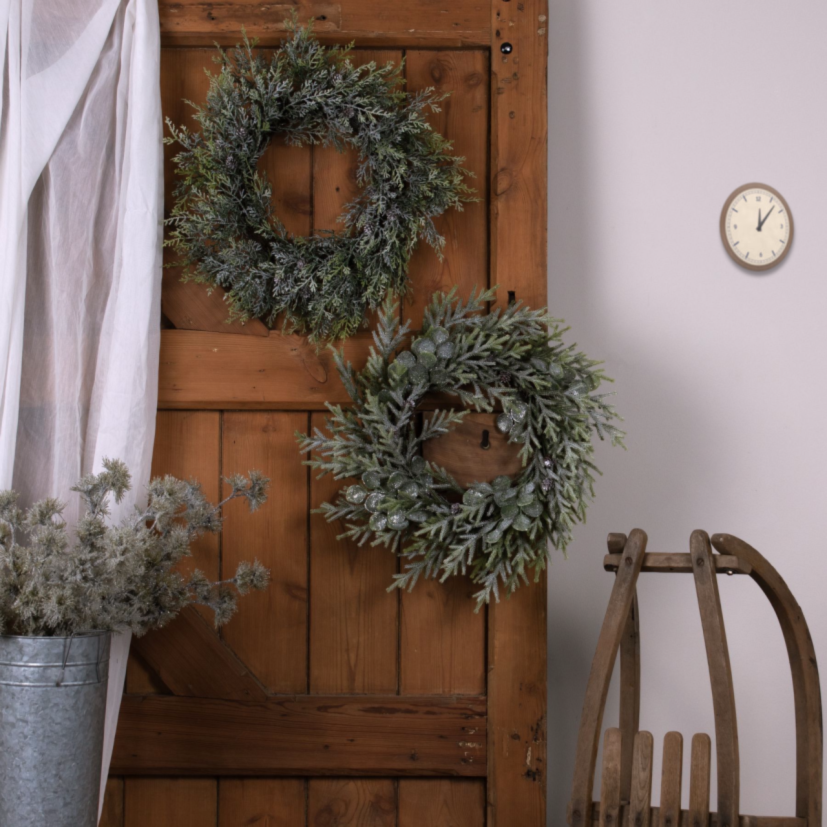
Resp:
**12:07**
